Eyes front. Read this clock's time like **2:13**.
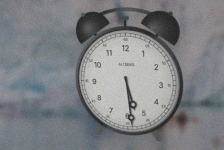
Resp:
**5:29**
